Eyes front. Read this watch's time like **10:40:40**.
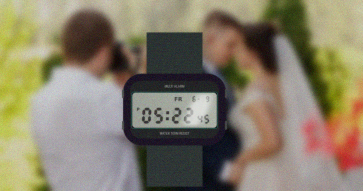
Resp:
**5:22:45**
